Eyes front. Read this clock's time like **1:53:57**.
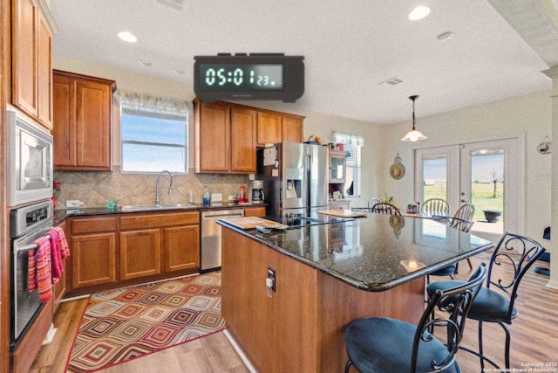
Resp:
**5:01:23**
